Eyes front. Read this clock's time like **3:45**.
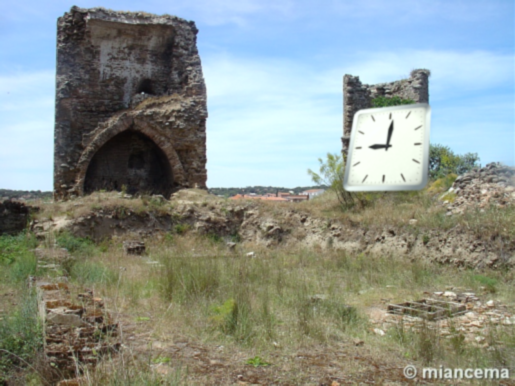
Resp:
**9:01**
